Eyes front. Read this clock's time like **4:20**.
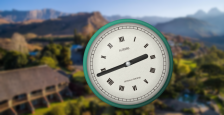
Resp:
**2:44**
